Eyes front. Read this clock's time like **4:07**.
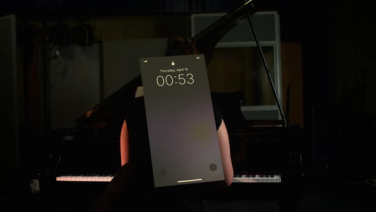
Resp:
**0:53**
